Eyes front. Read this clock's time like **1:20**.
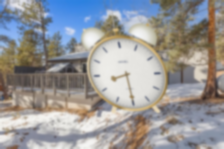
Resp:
**8:30**
